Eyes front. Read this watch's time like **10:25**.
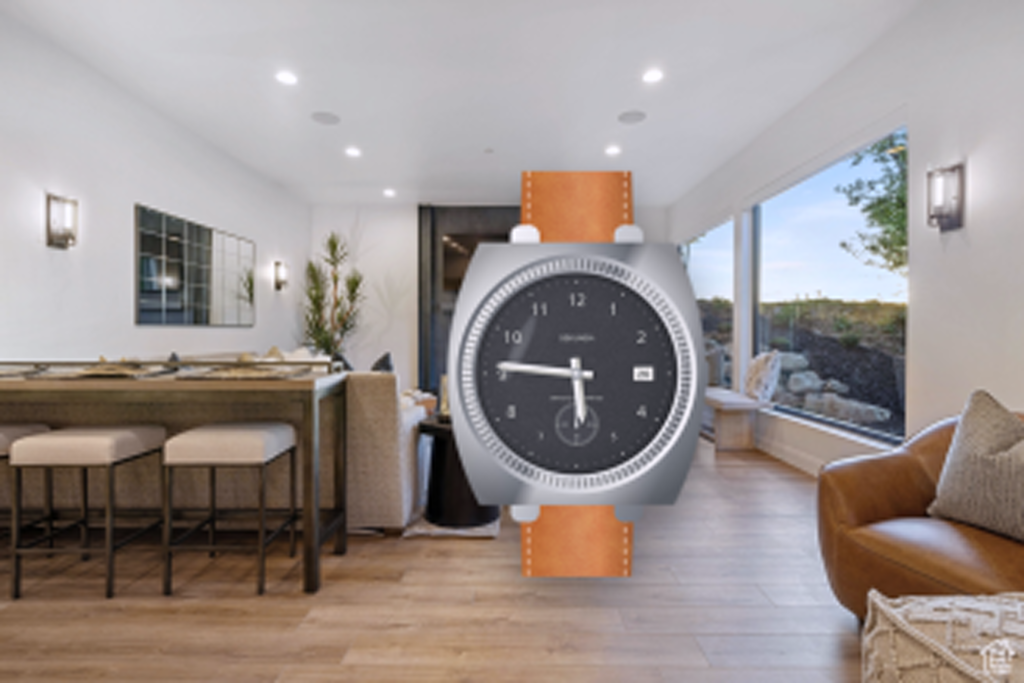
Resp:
**5:46**
